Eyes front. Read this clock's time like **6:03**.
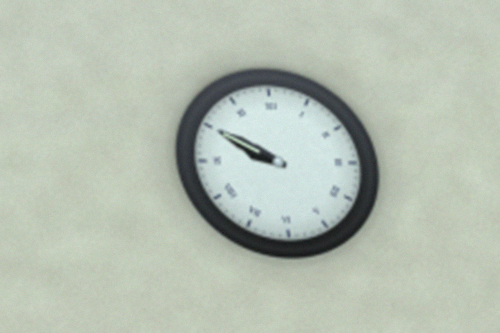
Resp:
**9:50**
